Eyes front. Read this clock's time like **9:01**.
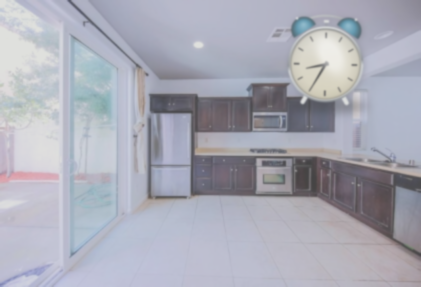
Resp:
**8:35**
